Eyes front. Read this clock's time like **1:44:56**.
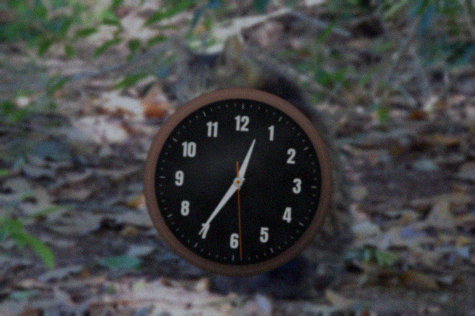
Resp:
**12:35:29**
